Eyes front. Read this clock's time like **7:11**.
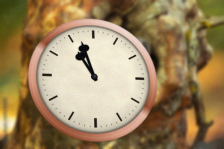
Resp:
**10:57**
